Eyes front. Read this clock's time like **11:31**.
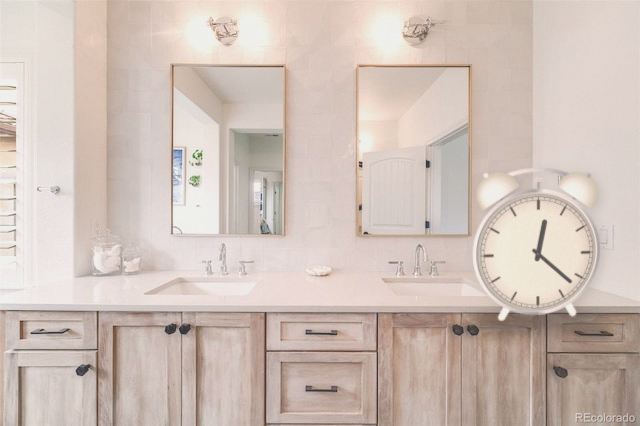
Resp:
**12:22**
